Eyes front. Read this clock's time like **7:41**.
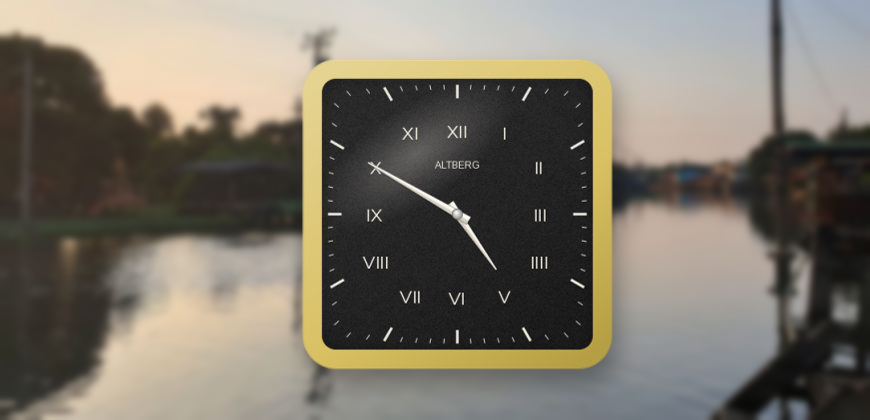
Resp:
**4:50**
